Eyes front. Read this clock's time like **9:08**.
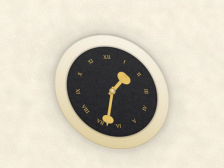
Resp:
**1:33**
